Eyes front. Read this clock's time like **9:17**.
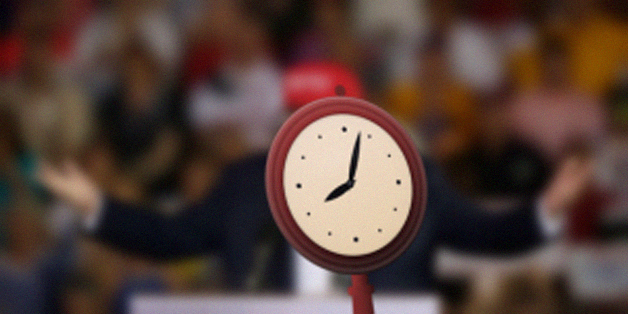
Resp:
**8:03**
